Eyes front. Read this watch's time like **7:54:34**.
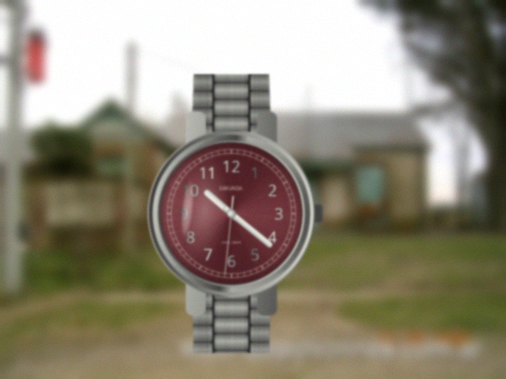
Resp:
**10:21:31**
